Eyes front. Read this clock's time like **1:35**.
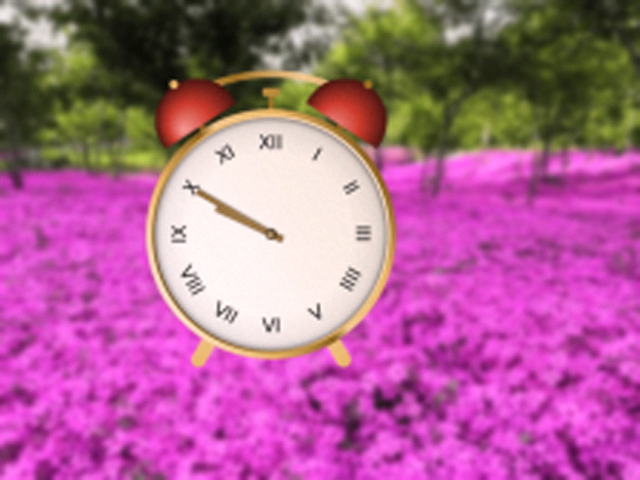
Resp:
**9:50**
